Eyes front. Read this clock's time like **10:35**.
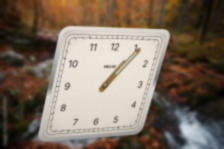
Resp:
**1:06**
